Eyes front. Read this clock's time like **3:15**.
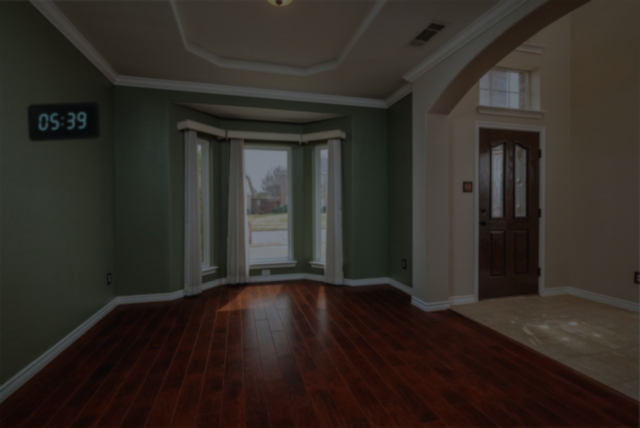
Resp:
**5:39**
